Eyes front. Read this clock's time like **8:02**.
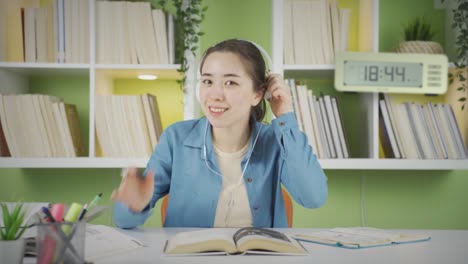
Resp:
**18:44**
